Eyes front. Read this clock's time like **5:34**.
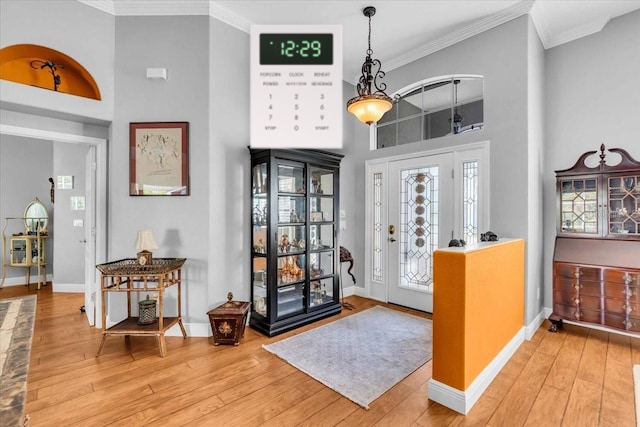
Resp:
**12:29**
